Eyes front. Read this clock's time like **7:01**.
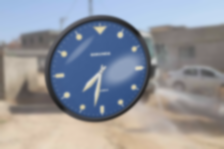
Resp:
**7:32**
